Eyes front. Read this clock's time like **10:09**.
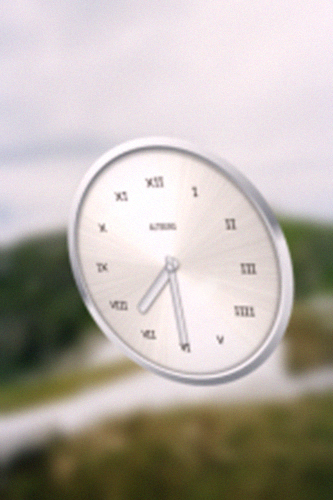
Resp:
**7:30**
